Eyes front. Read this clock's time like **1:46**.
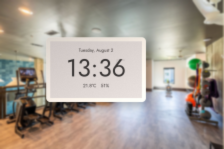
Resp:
**13:36**
